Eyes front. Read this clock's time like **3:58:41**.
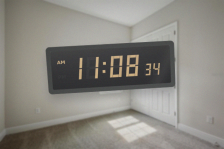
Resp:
**11:08:34**
